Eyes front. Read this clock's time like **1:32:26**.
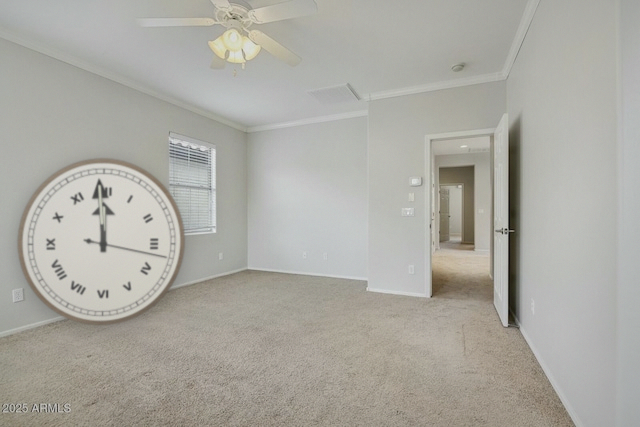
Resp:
**11:59:17**
